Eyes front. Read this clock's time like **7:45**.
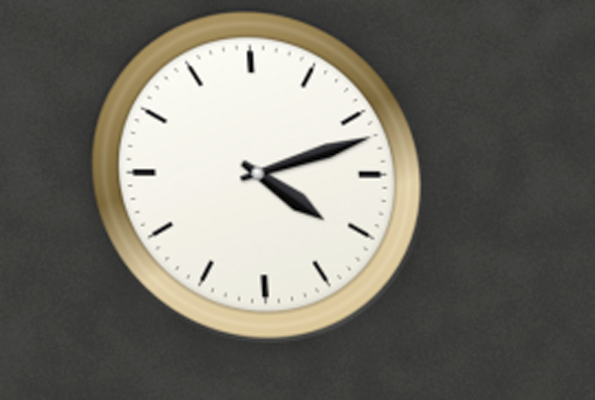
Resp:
**4:12**
